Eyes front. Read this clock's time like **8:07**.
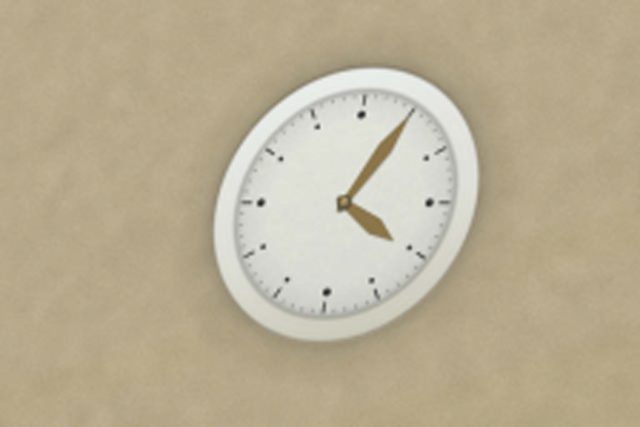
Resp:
**4:05**
